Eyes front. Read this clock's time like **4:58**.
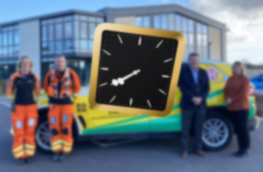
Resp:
**7:39**
